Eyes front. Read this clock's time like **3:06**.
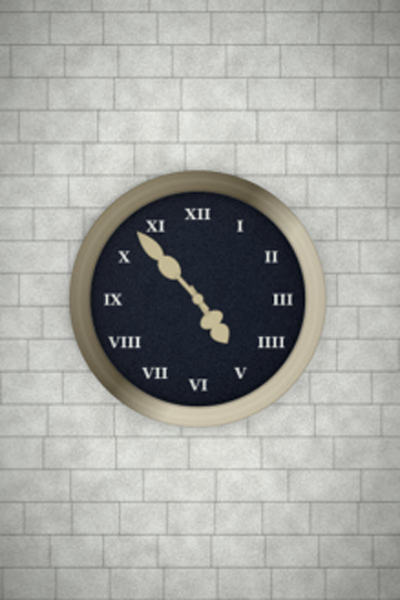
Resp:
**4:53**
